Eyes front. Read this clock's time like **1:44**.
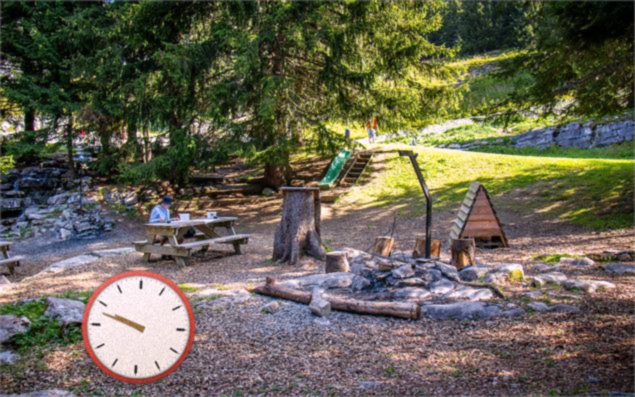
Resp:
**9:48**
